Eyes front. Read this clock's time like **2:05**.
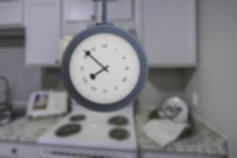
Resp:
**7:52**
